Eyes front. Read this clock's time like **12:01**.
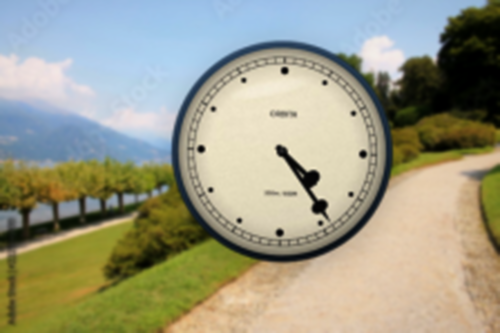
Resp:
**4:24**
